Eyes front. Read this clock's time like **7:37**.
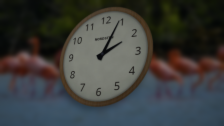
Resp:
**2:04**
